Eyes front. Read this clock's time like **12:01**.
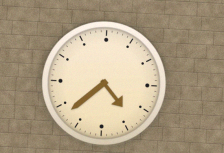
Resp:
**4:38**
